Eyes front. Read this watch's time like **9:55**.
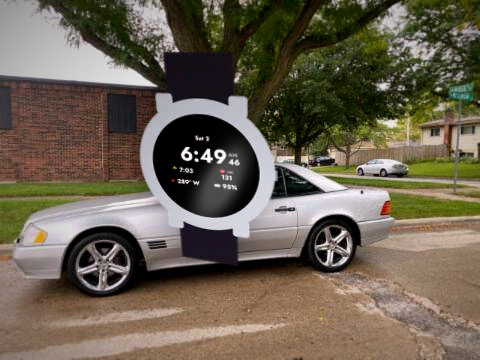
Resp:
**6:49**
